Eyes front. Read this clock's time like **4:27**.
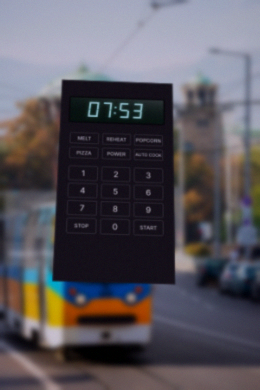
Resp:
**7:53**
